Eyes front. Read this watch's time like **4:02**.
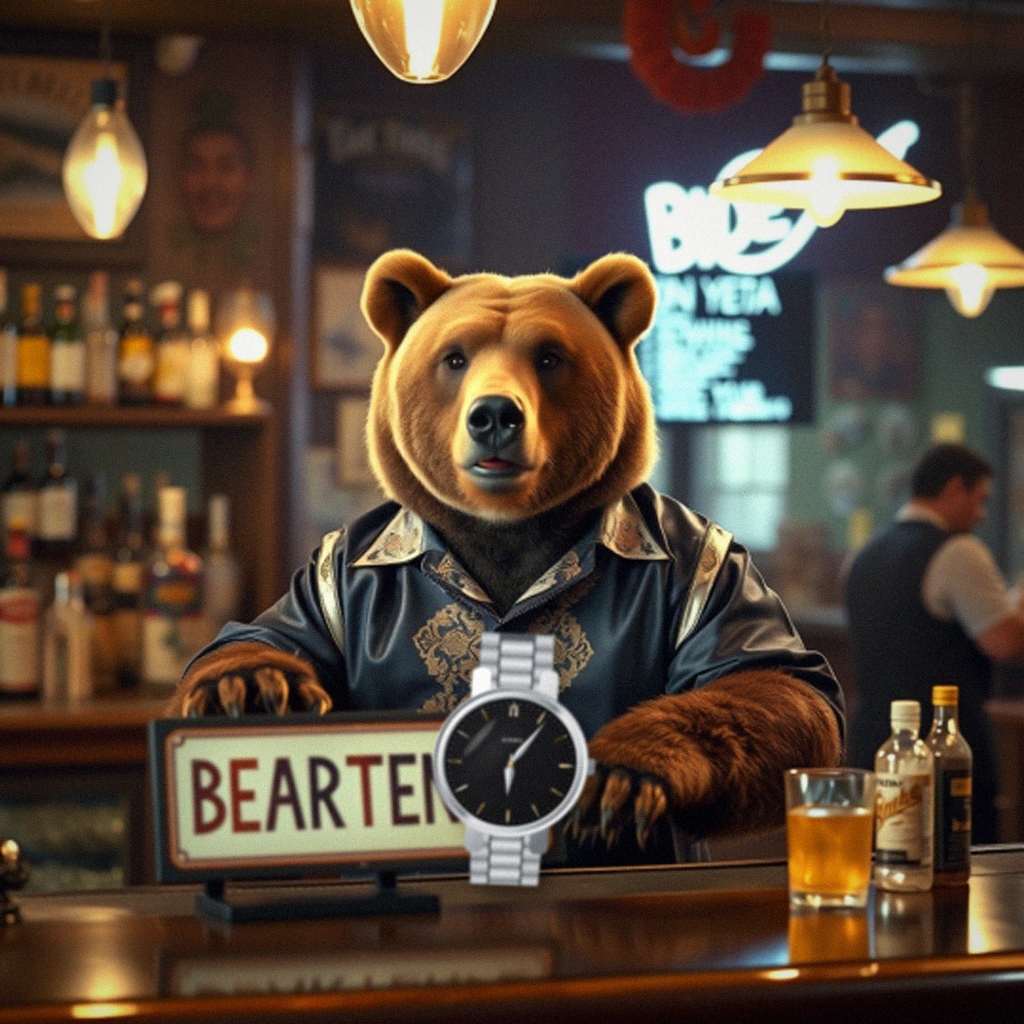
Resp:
**6:06**
